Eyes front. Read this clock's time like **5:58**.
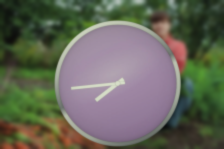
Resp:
**7:44**
